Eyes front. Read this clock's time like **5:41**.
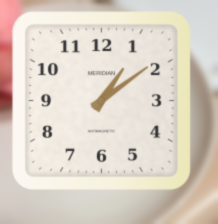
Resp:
**1:09**
